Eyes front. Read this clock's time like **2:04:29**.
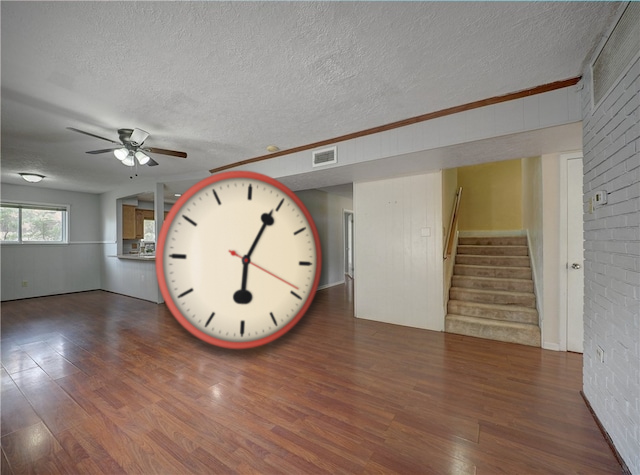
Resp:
**6:04:19**
